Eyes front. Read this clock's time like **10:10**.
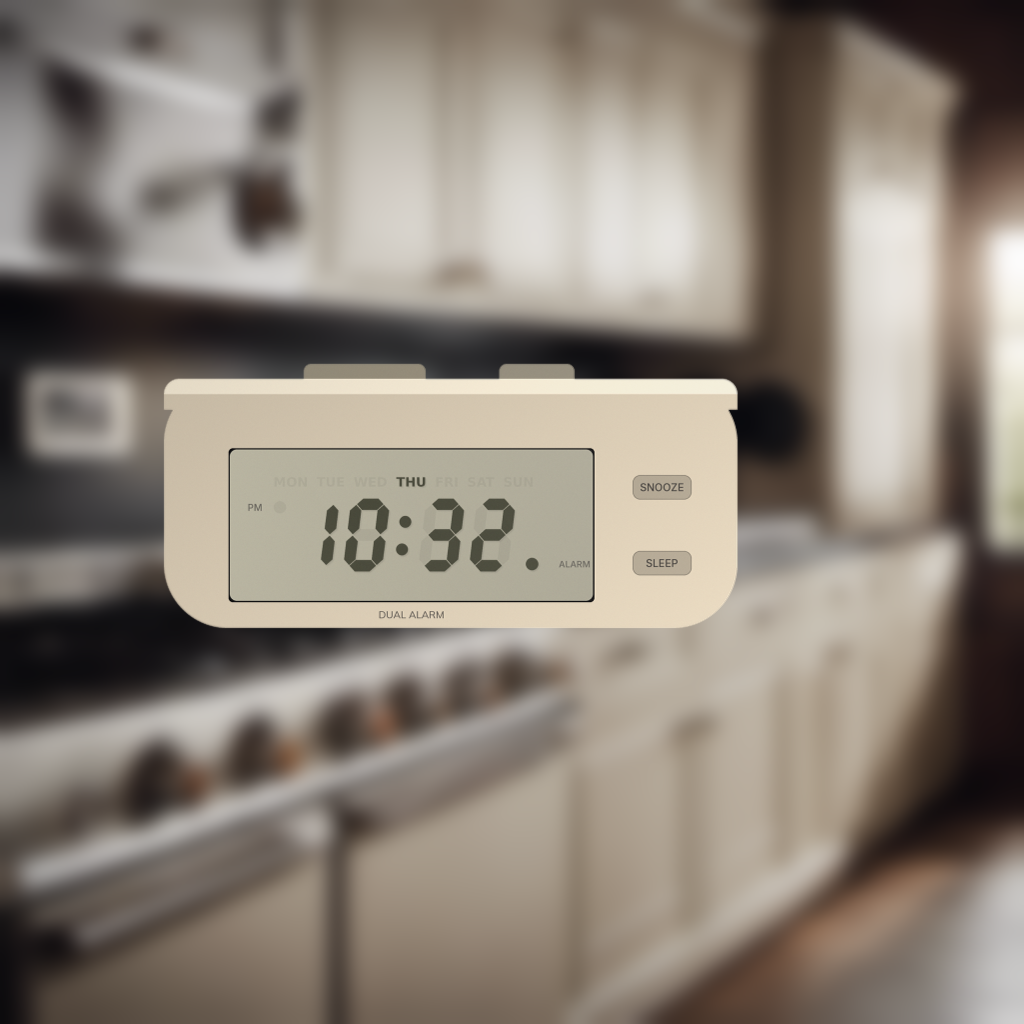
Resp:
**10:32**
